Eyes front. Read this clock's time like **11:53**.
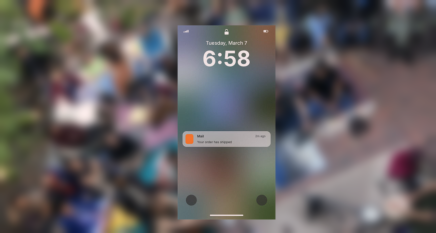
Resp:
**6:58**
